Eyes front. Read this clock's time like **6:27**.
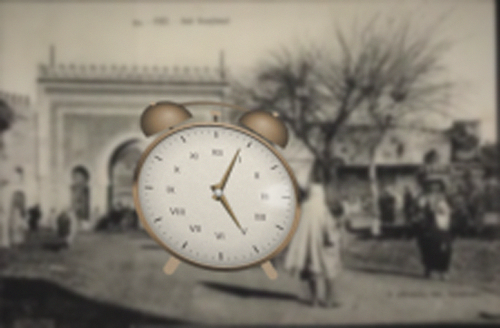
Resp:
**5:04**
